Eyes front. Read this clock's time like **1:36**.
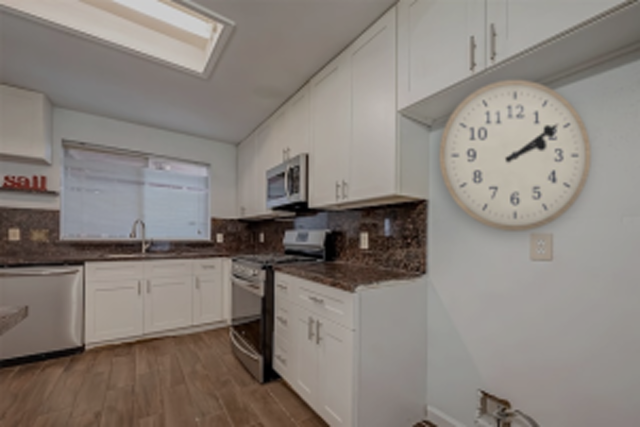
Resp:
**2:09**
